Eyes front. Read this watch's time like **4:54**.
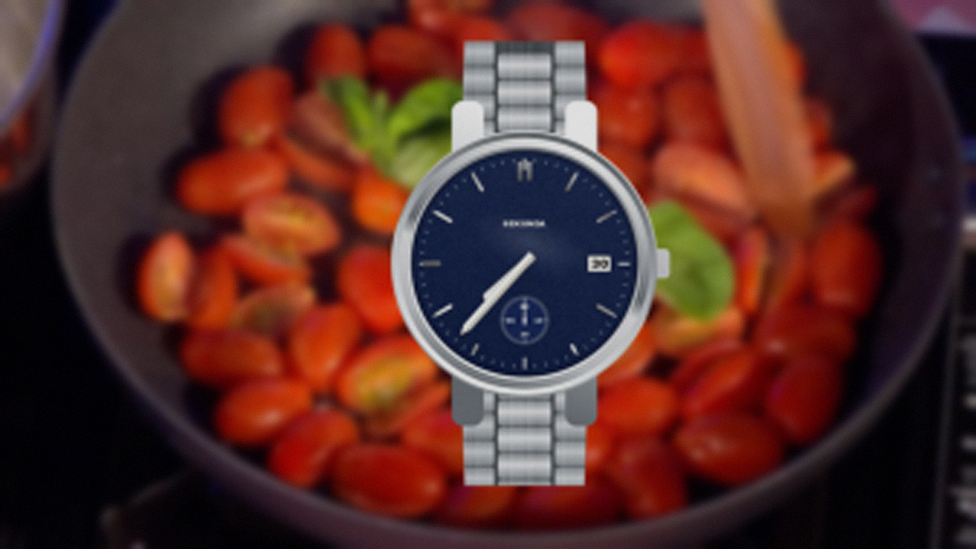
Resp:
**7:37**
